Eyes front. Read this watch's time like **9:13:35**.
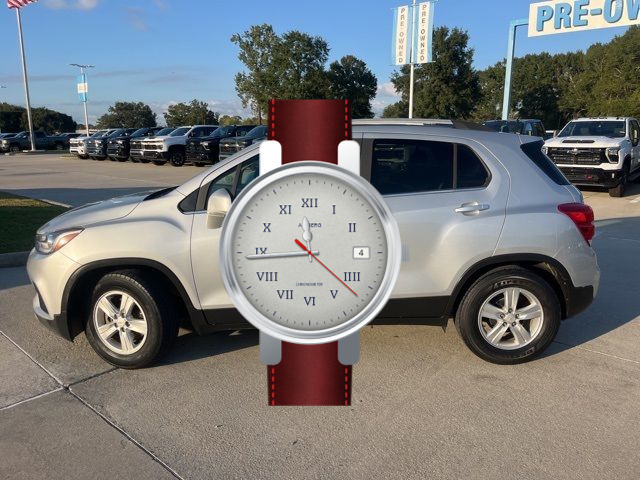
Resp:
**11:44:22**
